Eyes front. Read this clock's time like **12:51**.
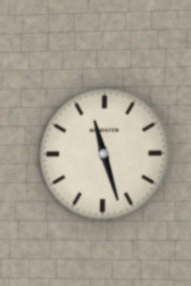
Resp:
**11:27**
